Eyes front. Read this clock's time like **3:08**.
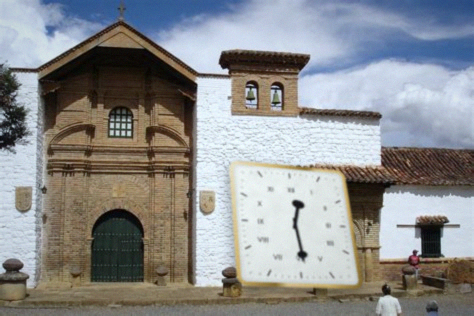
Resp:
**12:29**
